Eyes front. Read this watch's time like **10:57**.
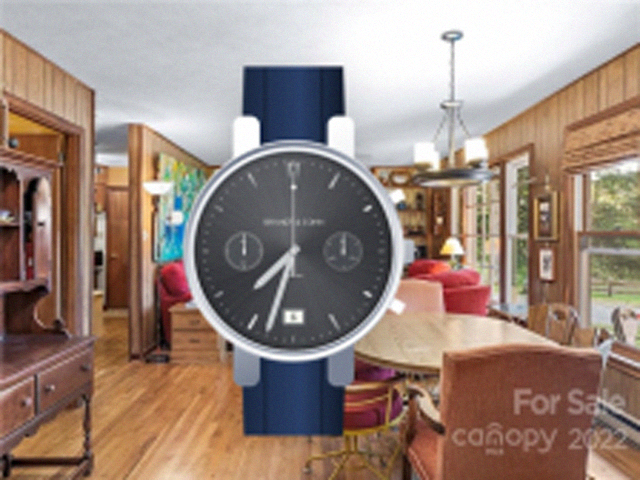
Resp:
**7:33**
